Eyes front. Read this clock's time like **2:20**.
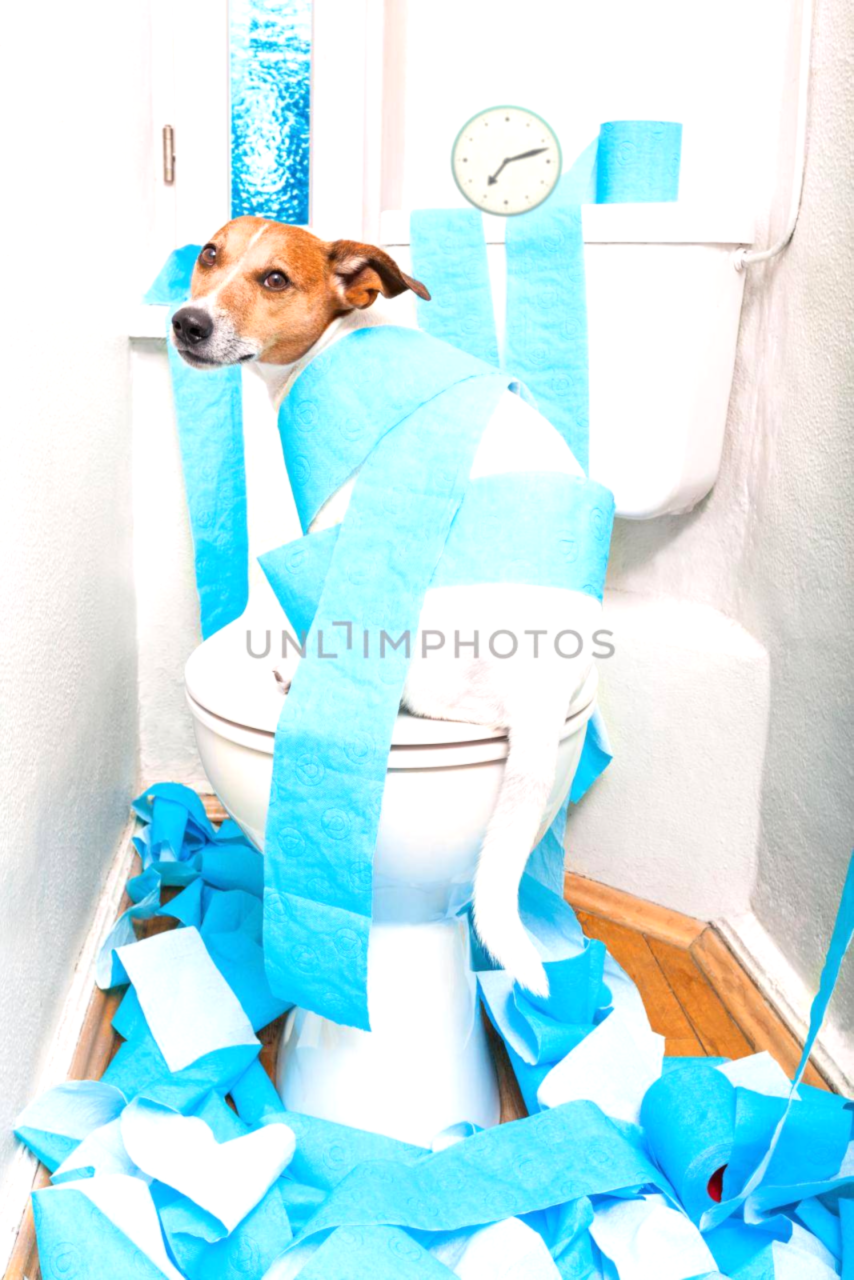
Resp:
**7:12**
